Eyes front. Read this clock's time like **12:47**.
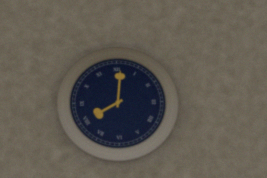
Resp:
**8:01**
